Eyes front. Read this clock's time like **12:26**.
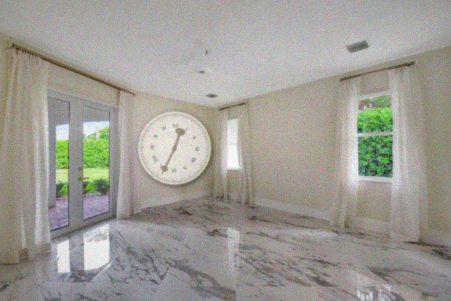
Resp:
**12:34**
